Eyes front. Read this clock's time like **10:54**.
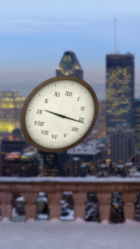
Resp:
**9:16**
